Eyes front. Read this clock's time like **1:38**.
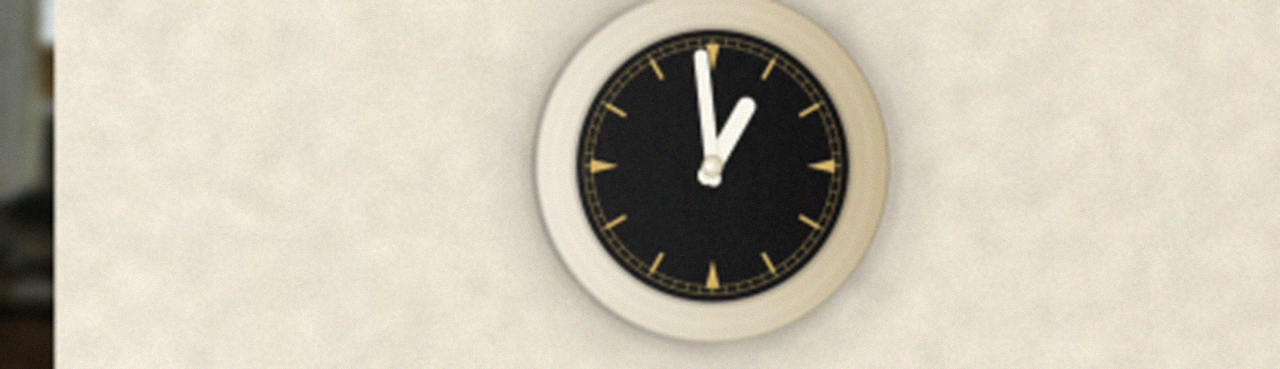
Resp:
**12:59**
